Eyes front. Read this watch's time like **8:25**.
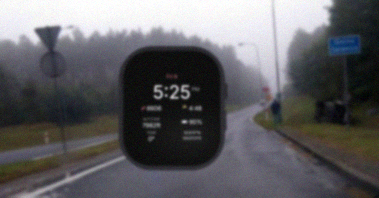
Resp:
**5:25**
